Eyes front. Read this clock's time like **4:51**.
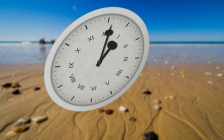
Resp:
**1:01**
